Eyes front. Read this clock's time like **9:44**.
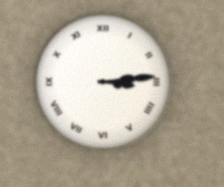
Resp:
**3:14**
